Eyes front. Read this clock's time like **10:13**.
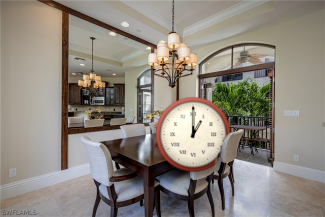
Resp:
**1:00**
